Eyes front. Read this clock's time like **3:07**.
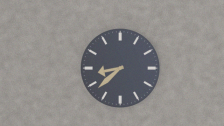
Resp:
**8:38**
